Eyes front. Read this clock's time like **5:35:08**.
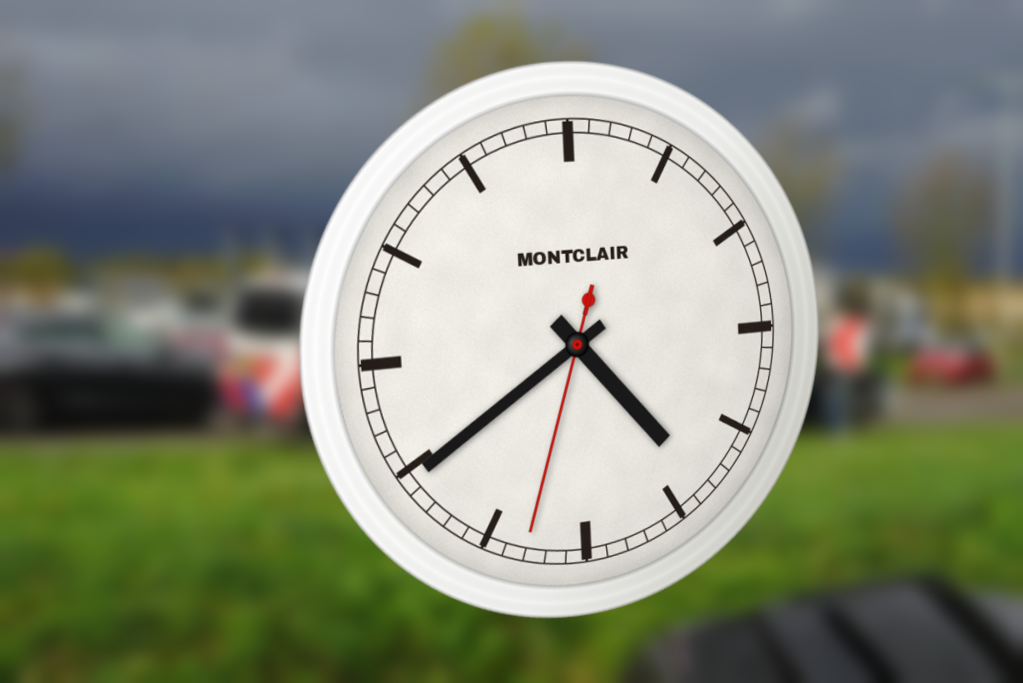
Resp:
**4:39:33**
